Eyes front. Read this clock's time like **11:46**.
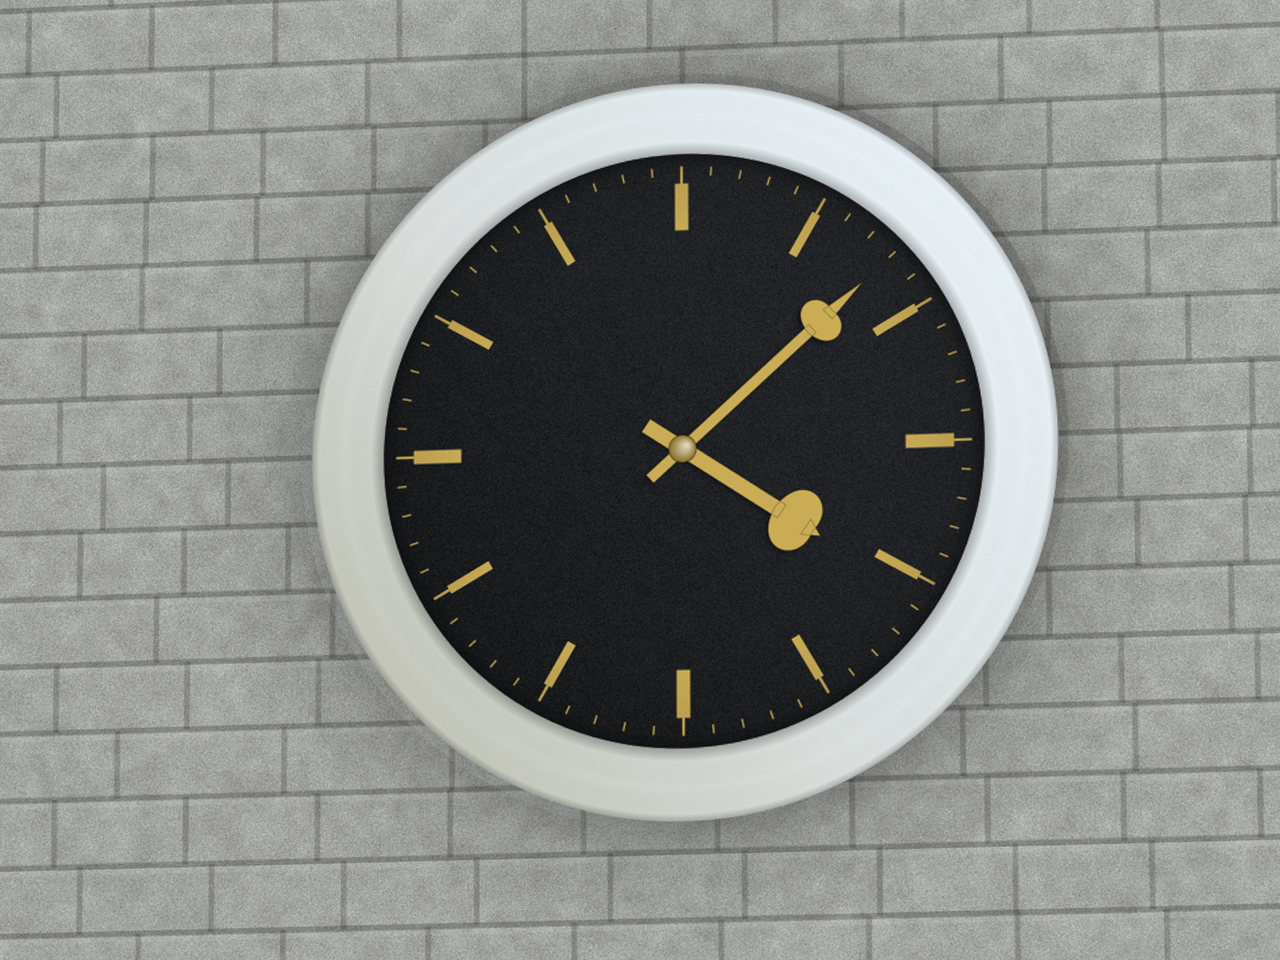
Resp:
**4:08**
